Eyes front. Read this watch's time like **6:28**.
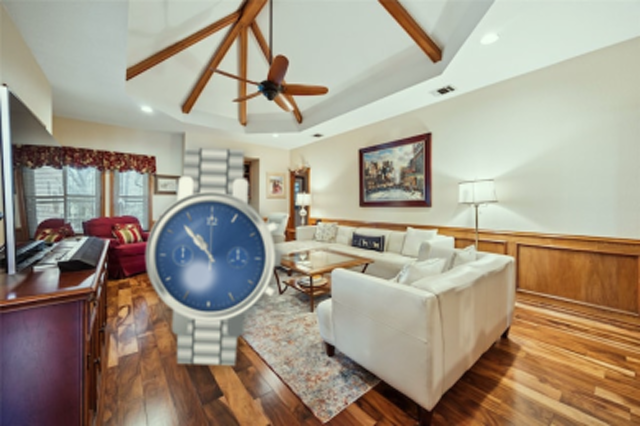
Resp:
**10:53**
